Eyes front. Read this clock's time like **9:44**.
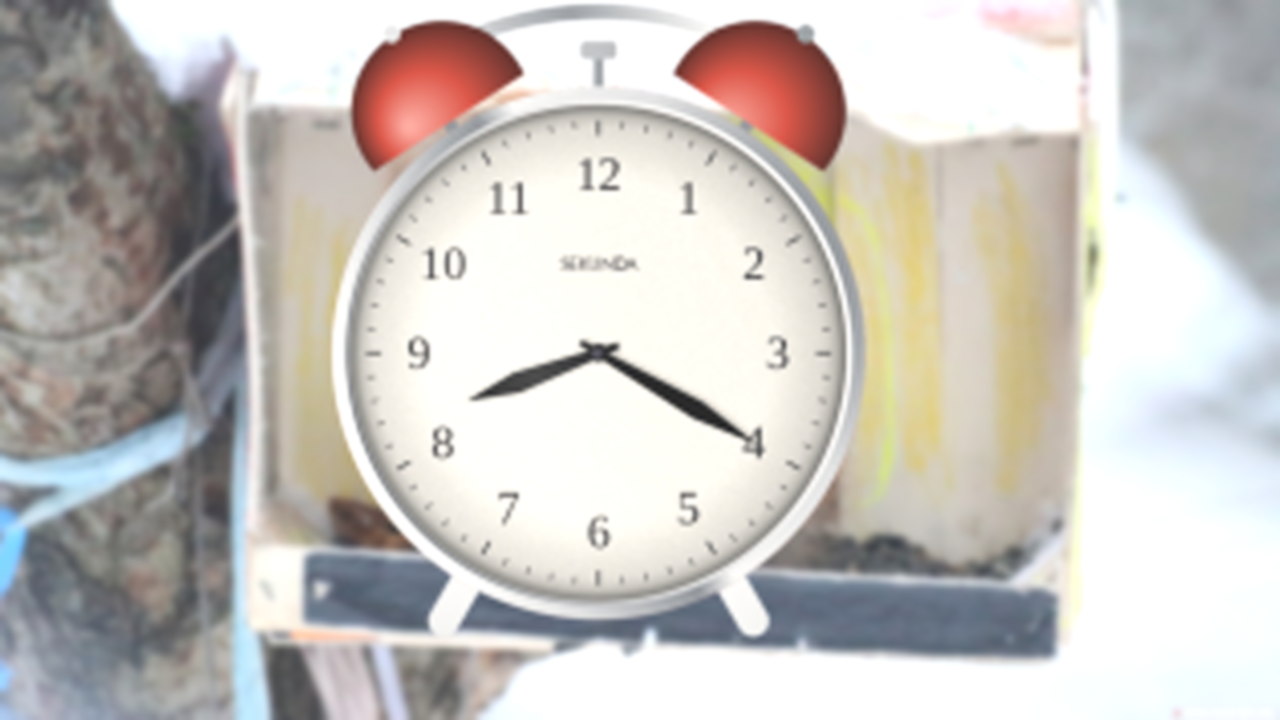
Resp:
**8:20**
